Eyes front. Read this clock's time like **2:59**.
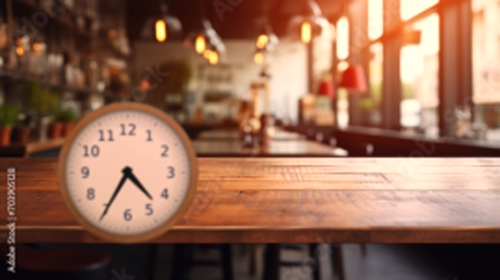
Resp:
**4:35**
